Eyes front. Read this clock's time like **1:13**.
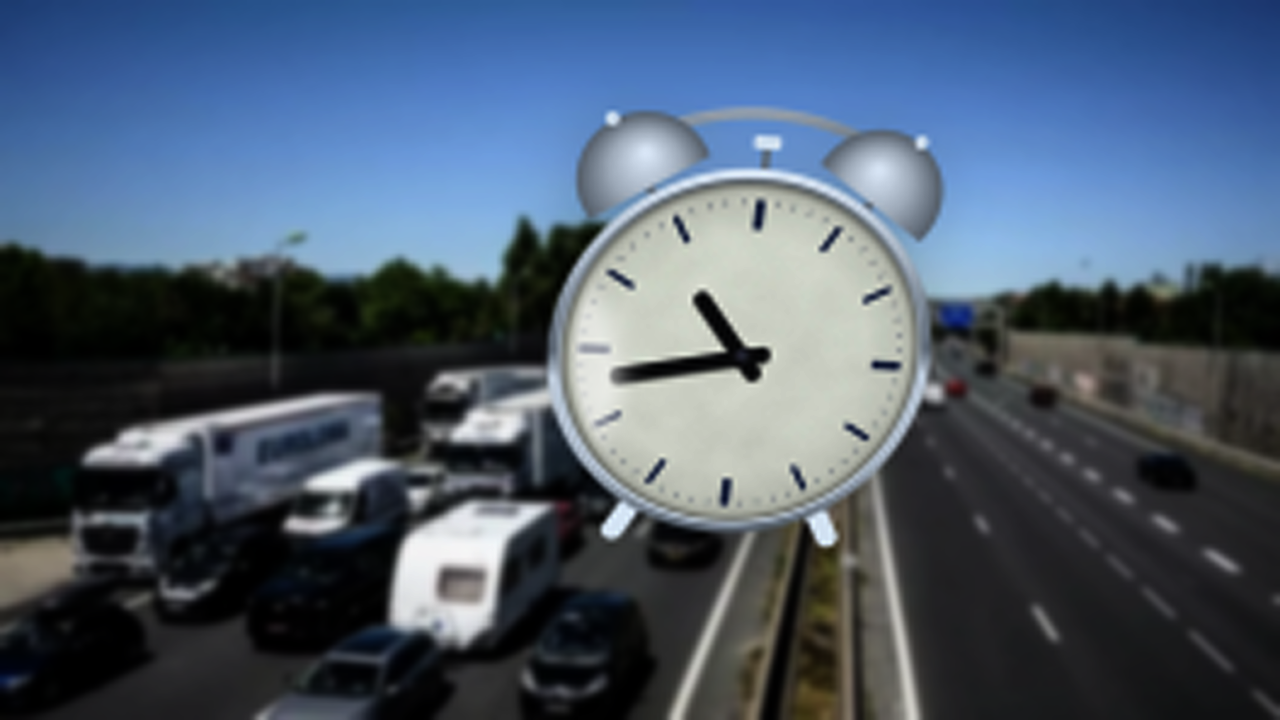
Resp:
**10:43**
